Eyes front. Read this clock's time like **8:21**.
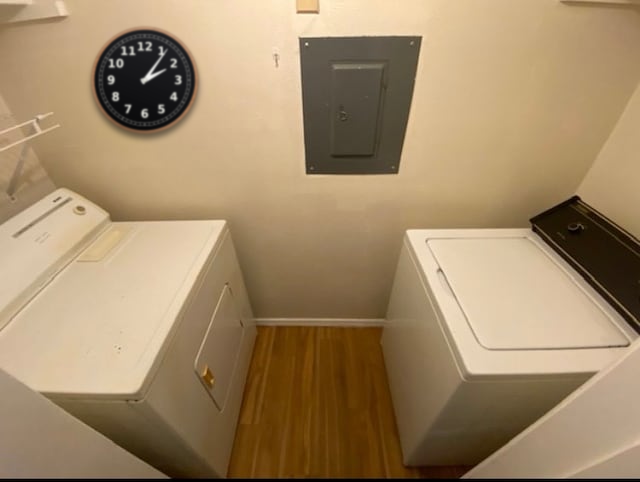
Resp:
**2:06**
